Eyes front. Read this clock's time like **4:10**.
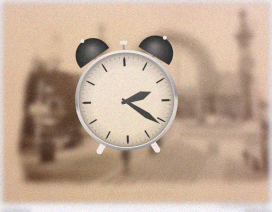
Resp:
**2:21**
